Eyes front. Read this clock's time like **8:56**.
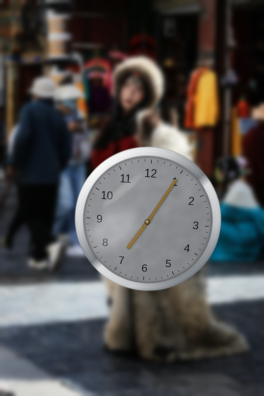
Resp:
**7:05**
